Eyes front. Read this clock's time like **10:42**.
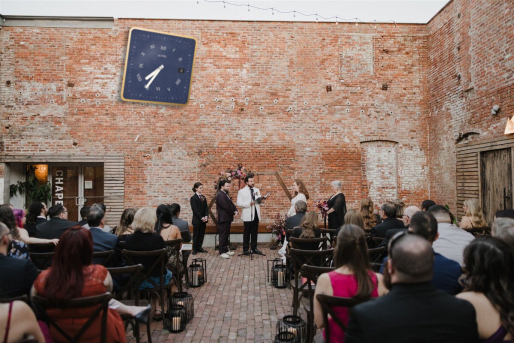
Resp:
**7:35**
